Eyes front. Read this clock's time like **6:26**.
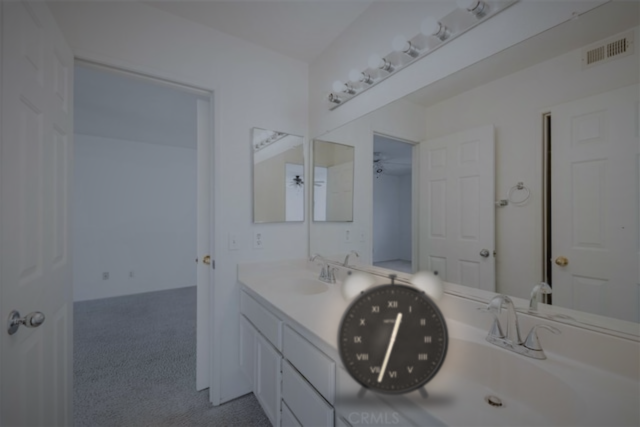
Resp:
**12:33**
